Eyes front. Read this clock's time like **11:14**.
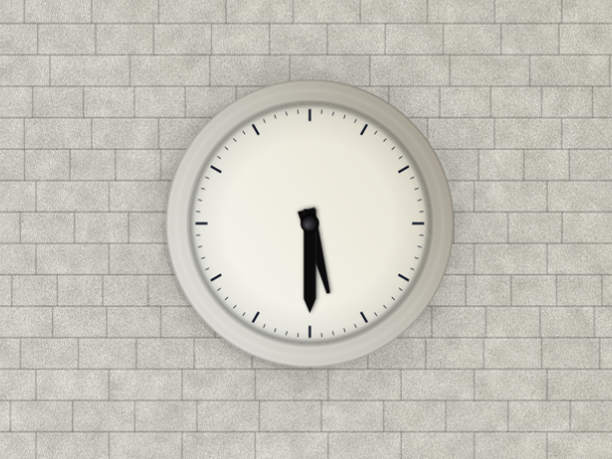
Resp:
**5:30**
